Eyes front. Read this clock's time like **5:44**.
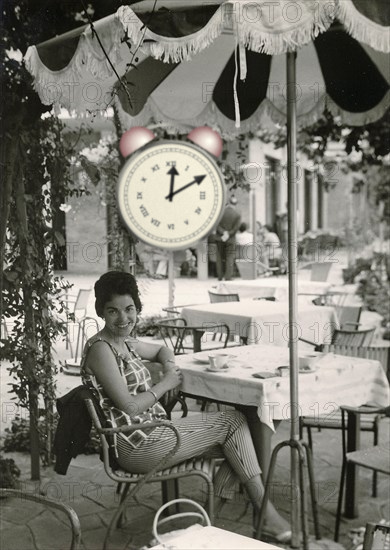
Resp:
**12:10**
